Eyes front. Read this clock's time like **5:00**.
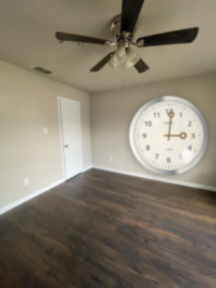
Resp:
**3:01**
